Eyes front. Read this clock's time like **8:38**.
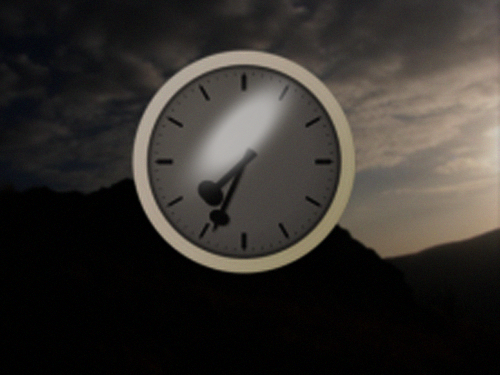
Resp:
**7:34**
